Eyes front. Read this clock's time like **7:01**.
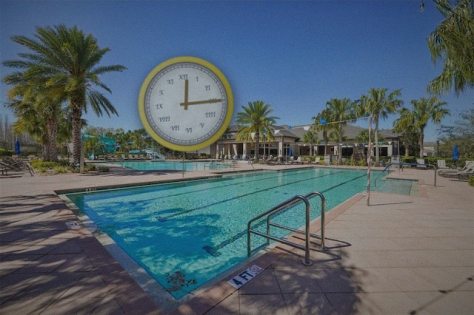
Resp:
**12:15**
